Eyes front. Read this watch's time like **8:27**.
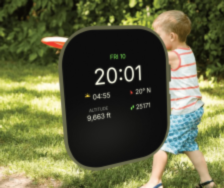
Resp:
**20:01**
